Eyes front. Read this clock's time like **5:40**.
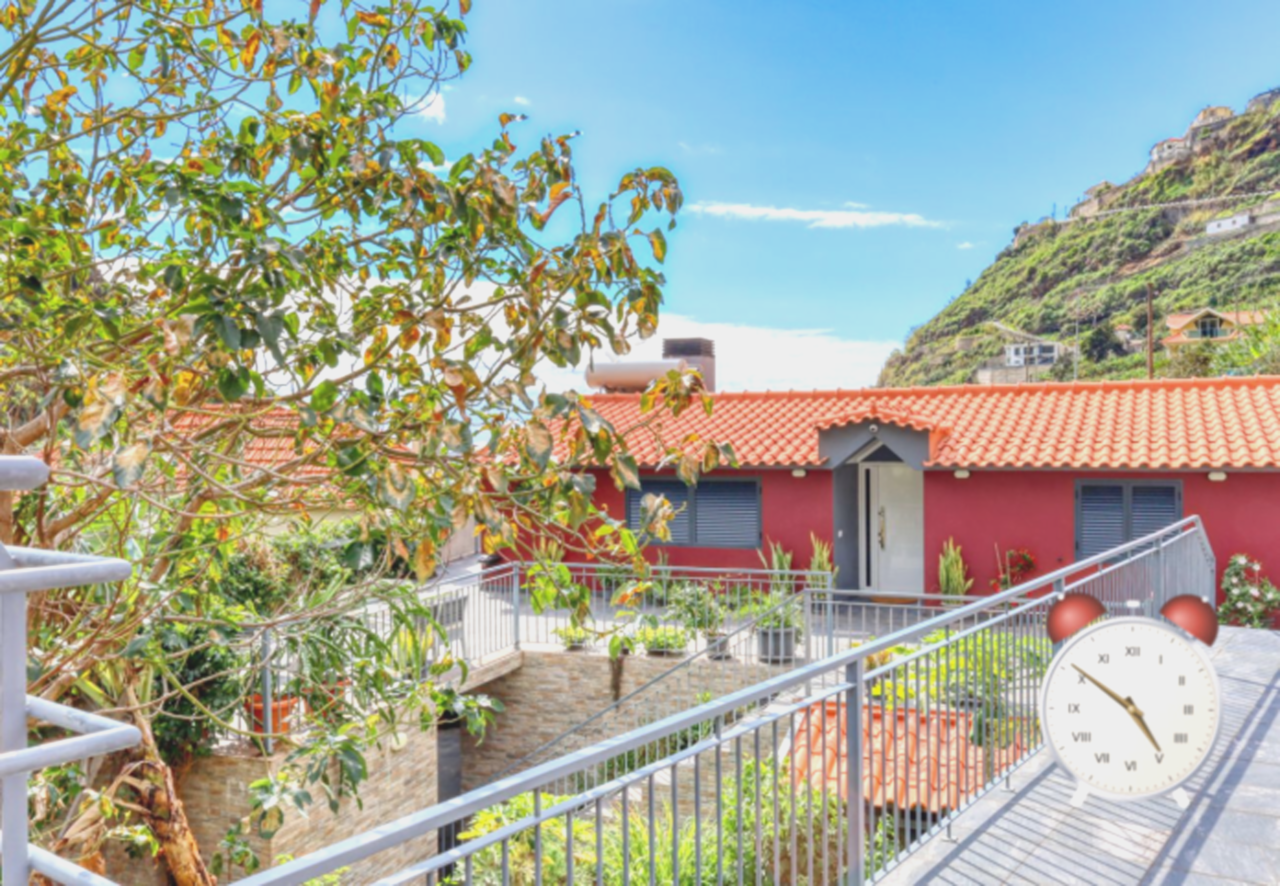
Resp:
**4:51**
